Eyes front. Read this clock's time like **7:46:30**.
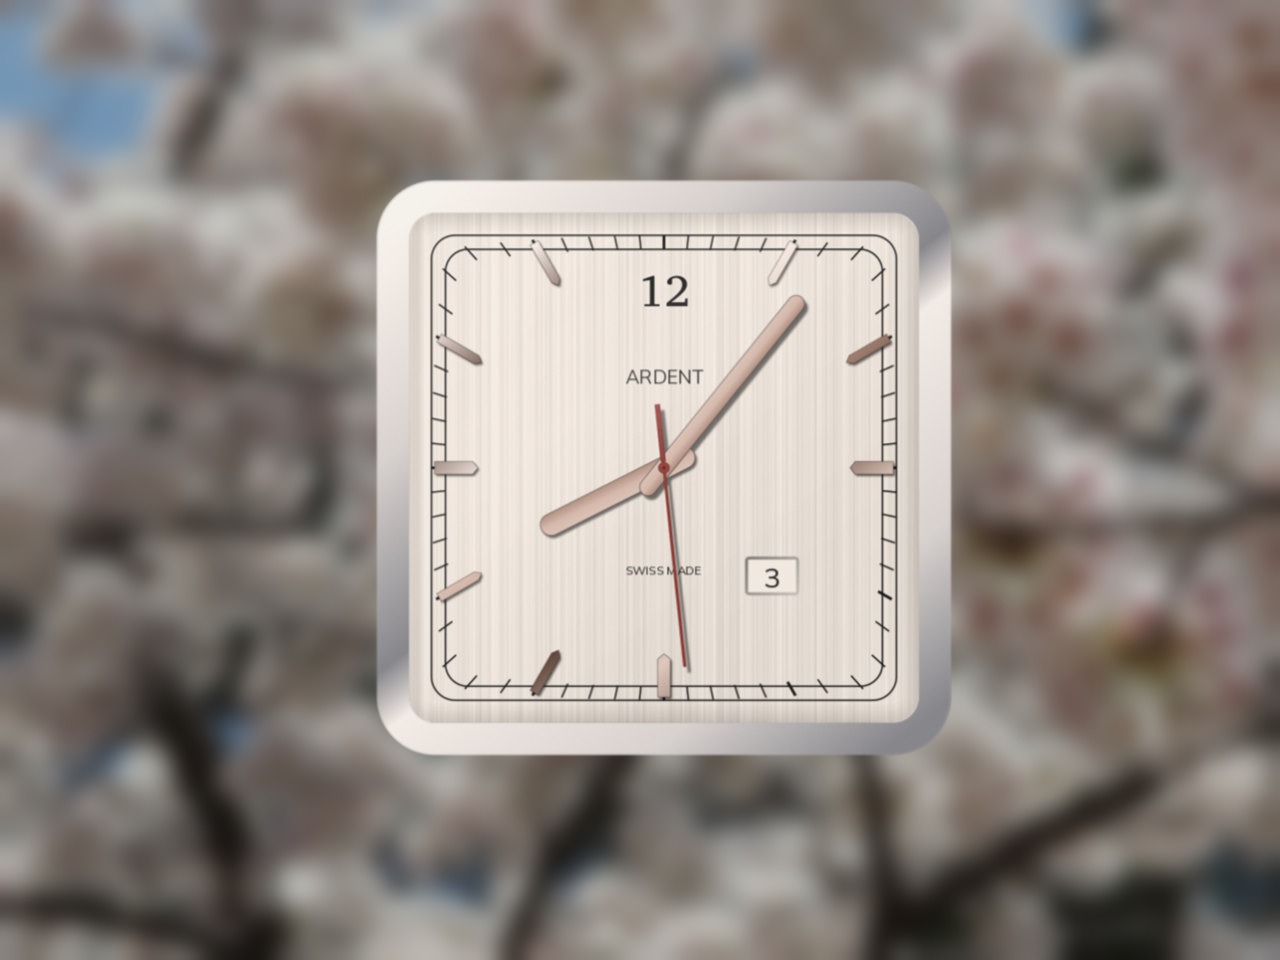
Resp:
**8:06:29**
